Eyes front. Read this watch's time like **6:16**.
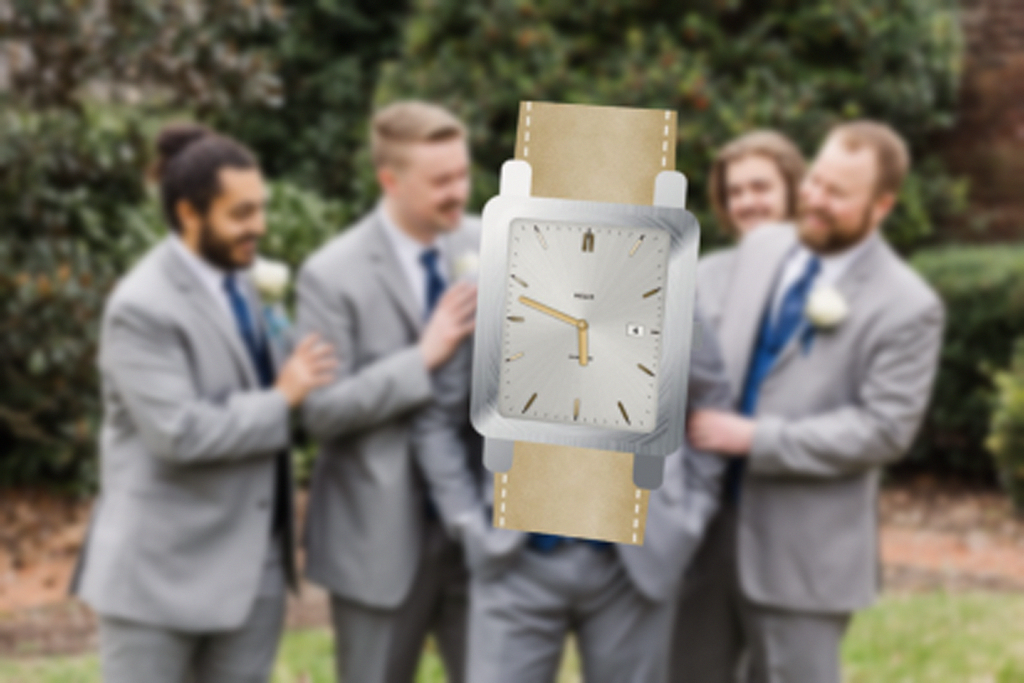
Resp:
**5:48**
